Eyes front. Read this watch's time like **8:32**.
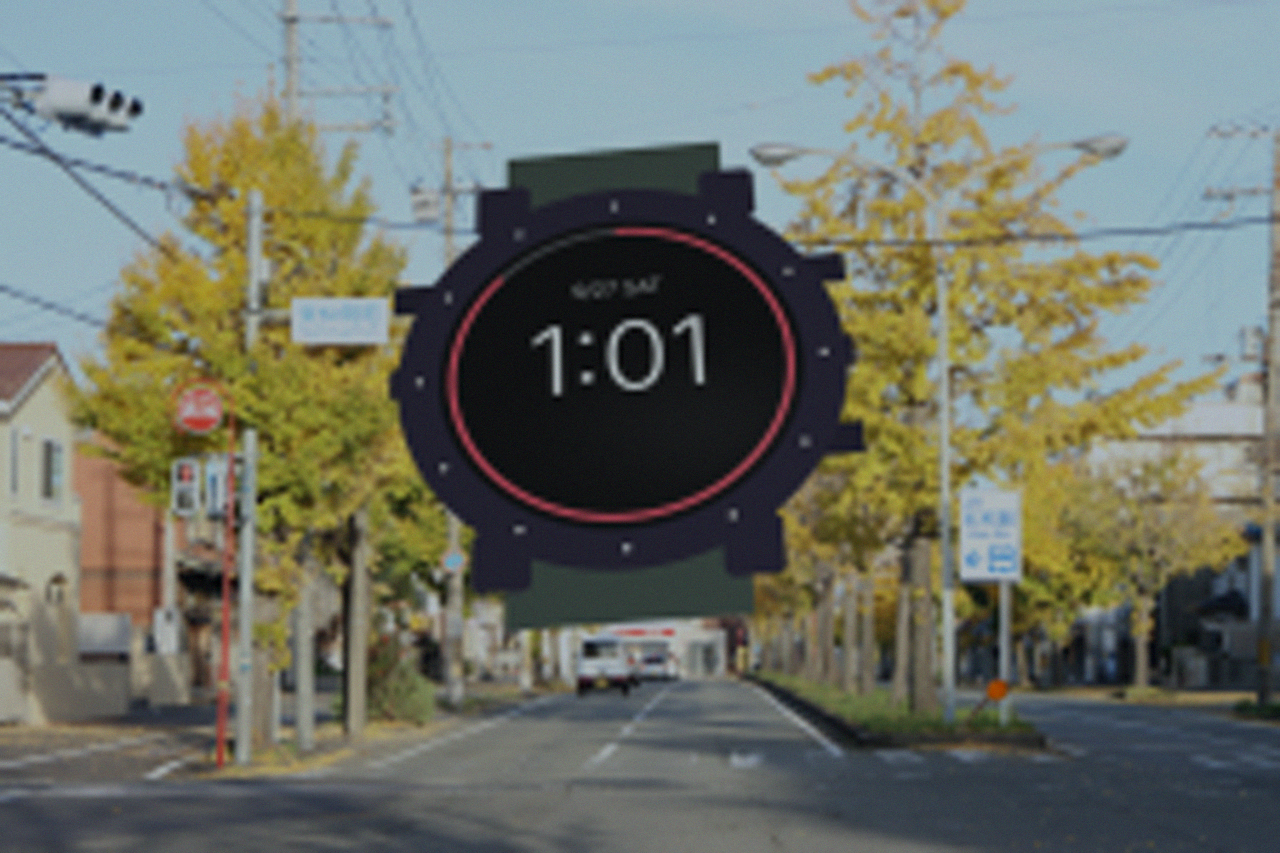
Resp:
**1:01**
